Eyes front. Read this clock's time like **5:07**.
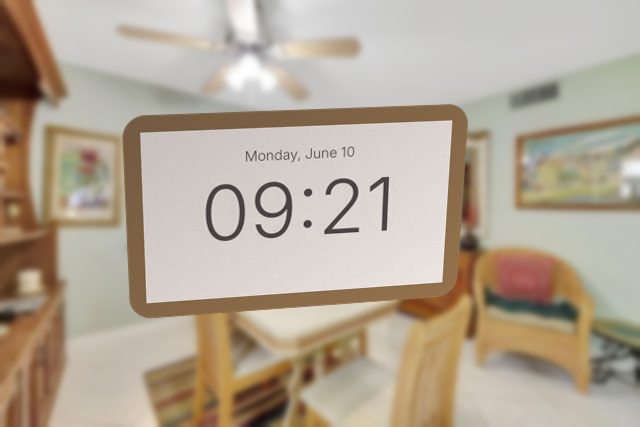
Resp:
**9:21**
